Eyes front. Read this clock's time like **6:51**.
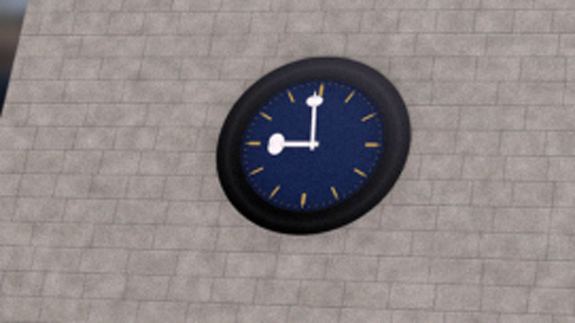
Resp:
**8:59**
